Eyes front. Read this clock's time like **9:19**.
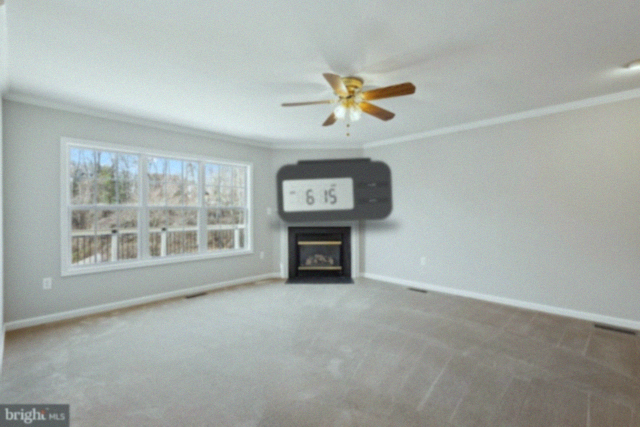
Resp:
**6:15**
